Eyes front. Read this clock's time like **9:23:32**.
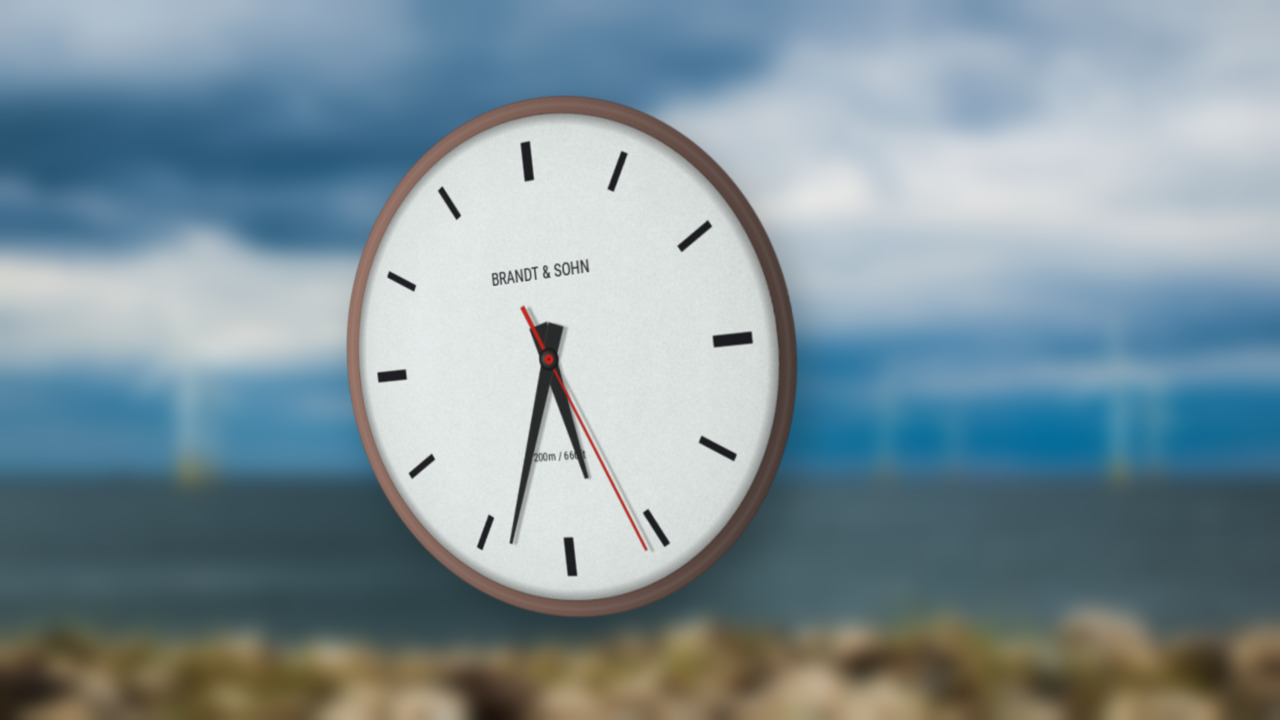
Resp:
**5:33:26**
